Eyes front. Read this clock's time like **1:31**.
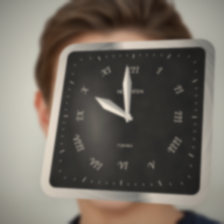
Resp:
**9:59**
